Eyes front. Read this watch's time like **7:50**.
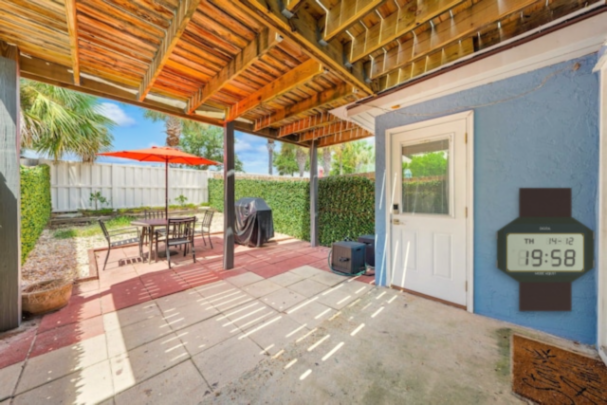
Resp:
**19:58**
